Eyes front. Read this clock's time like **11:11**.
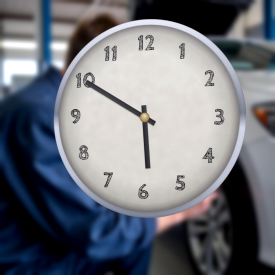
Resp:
**5:50**
